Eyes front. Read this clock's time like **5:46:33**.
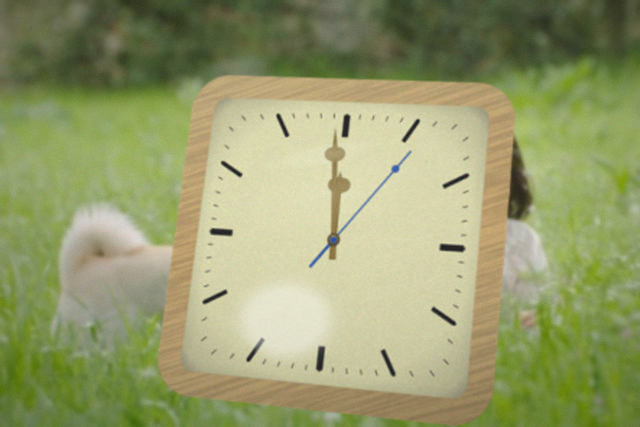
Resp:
**11:59:06**
